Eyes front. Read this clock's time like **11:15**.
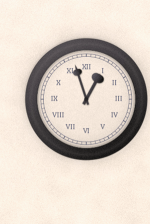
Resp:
**12:57**
